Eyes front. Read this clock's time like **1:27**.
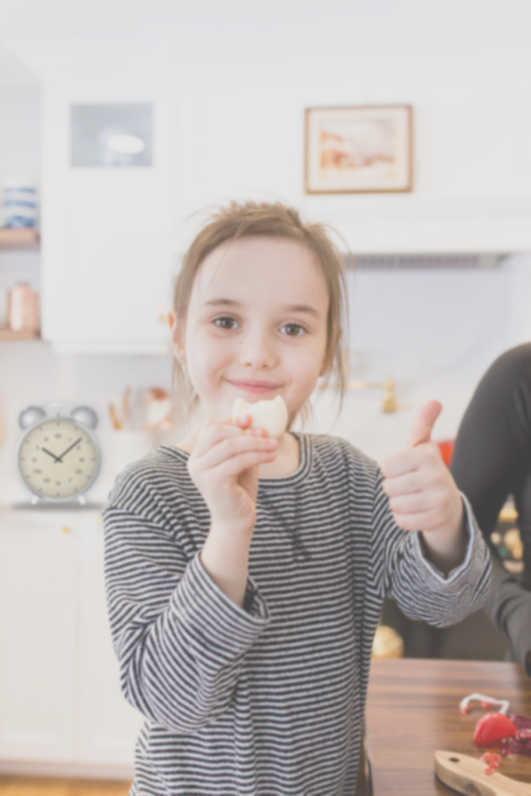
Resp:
**10:08**
